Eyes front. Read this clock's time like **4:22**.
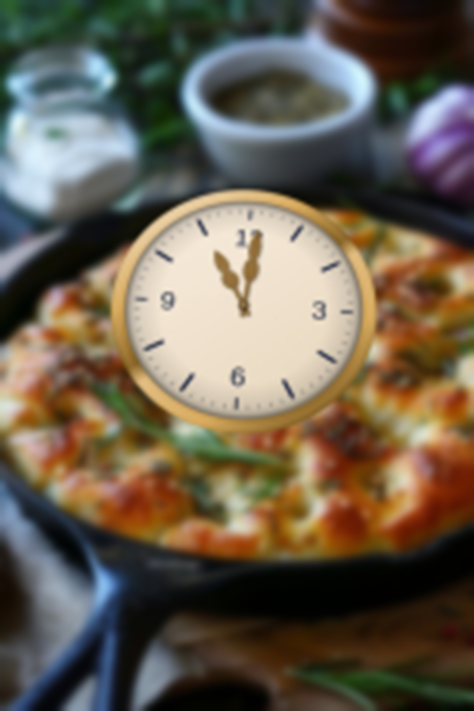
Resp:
**11:01**
